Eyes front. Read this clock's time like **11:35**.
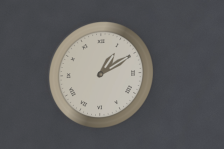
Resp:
**1:10**
